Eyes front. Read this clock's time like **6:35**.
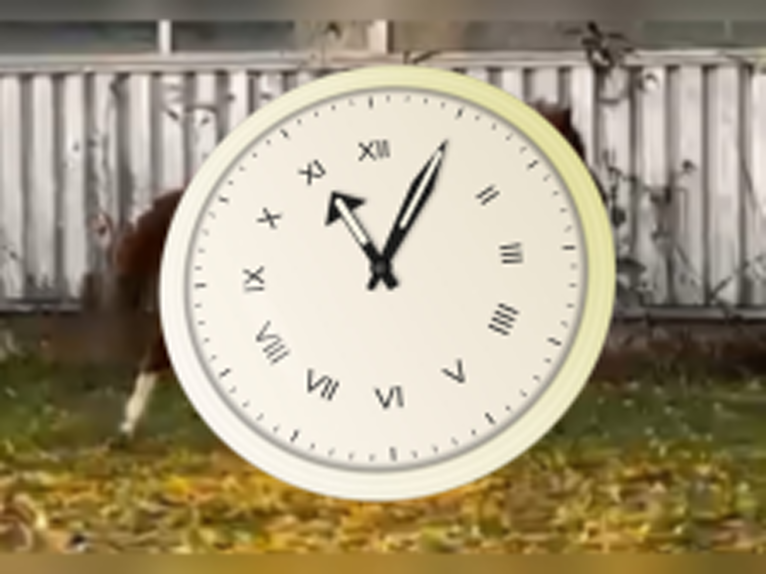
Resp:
**11:05**
